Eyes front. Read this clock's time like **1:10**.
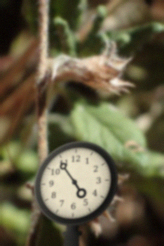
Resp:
**4:54**
